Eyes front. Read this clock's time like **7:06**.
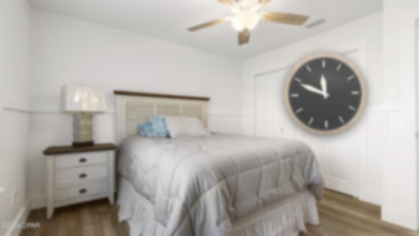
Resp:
**11:49**
